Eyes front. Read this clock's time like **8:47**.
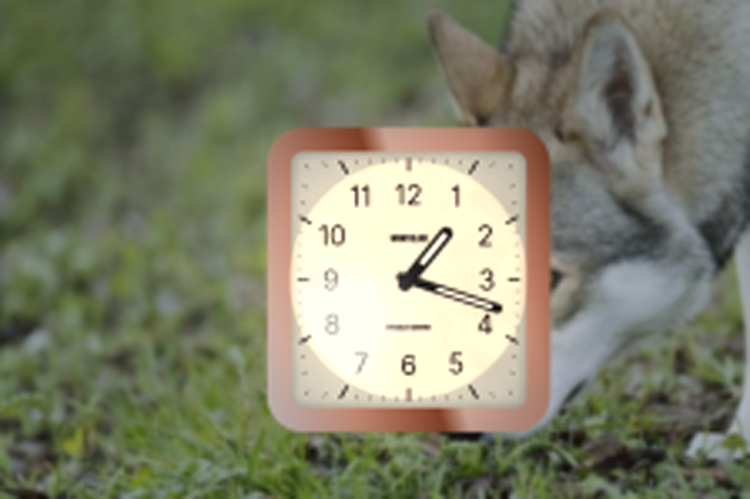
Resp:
**1:18**
